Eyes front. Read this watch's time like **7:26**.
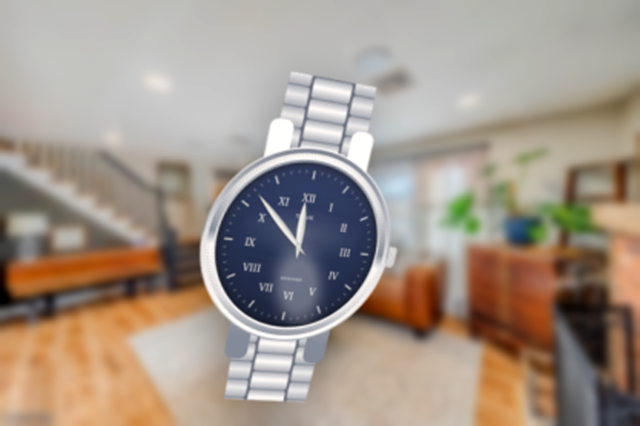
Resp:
**11:52**
